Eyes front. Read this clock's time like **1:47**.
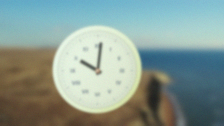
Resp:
**10:01**
